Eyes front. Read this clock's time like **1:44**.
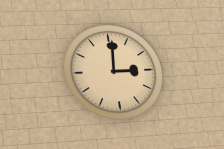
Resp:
**3:01**
